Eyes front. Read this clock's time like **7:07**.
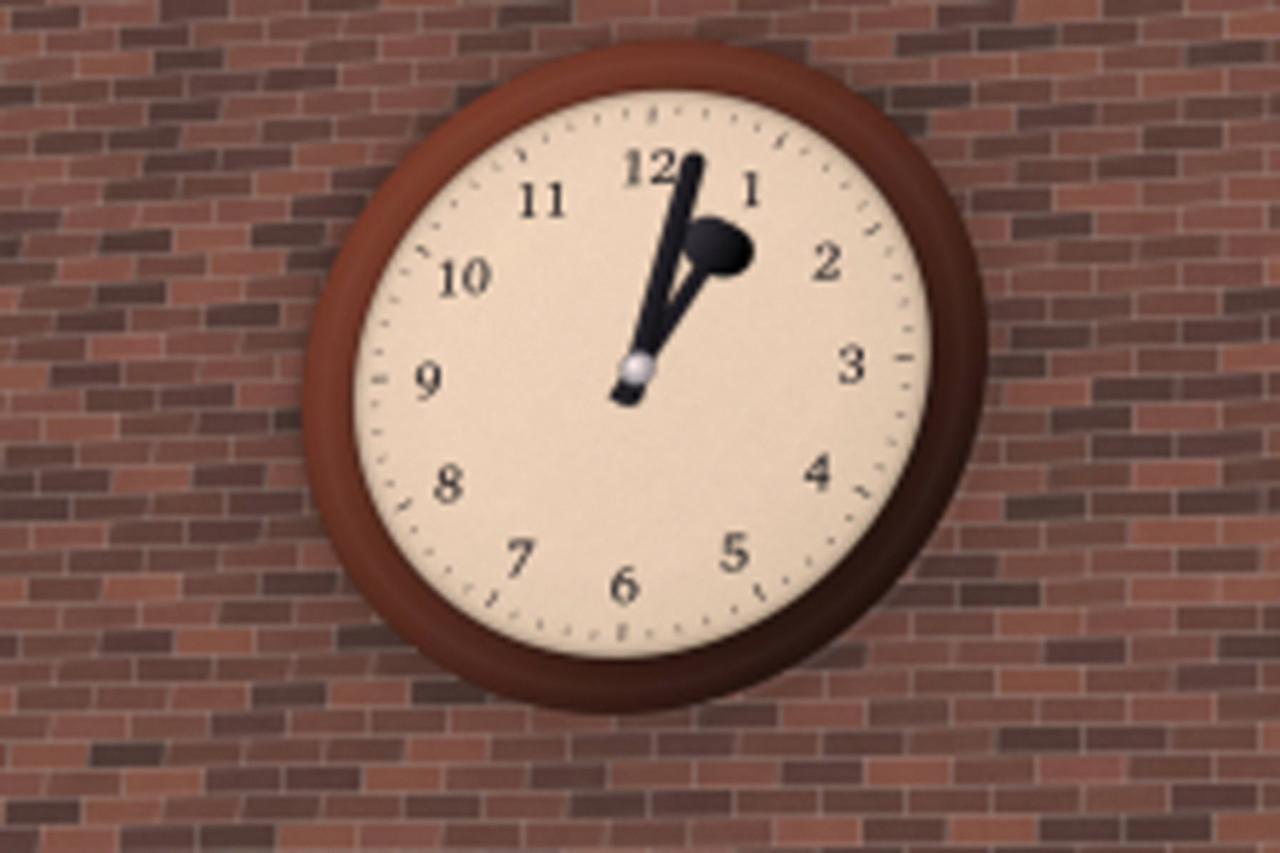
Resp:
**1:02**
